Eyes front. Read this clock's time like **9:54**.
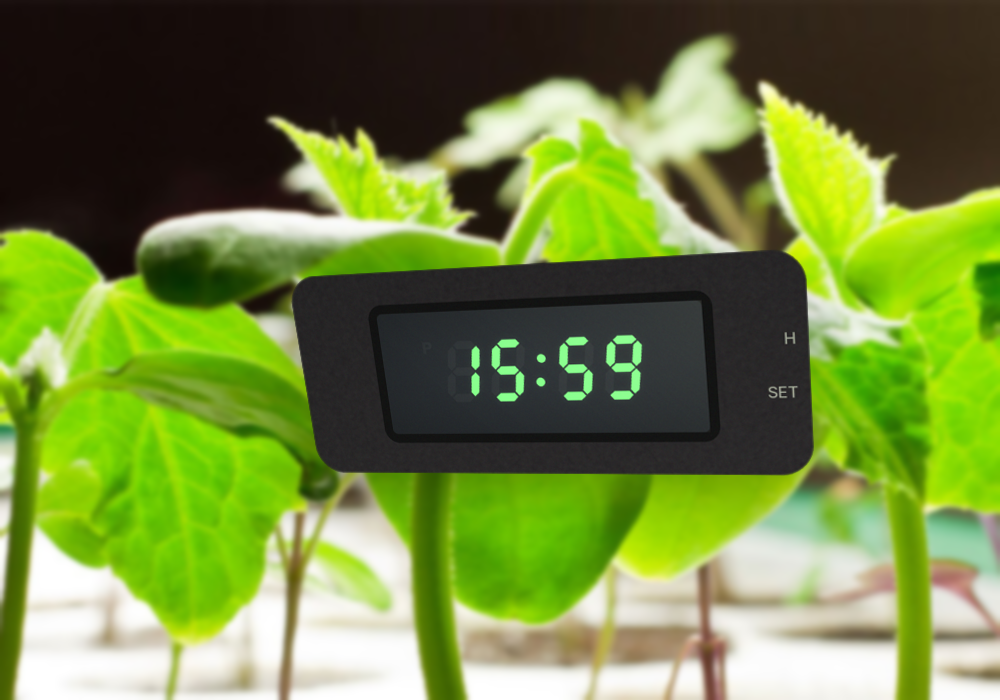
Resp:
**15:59**
